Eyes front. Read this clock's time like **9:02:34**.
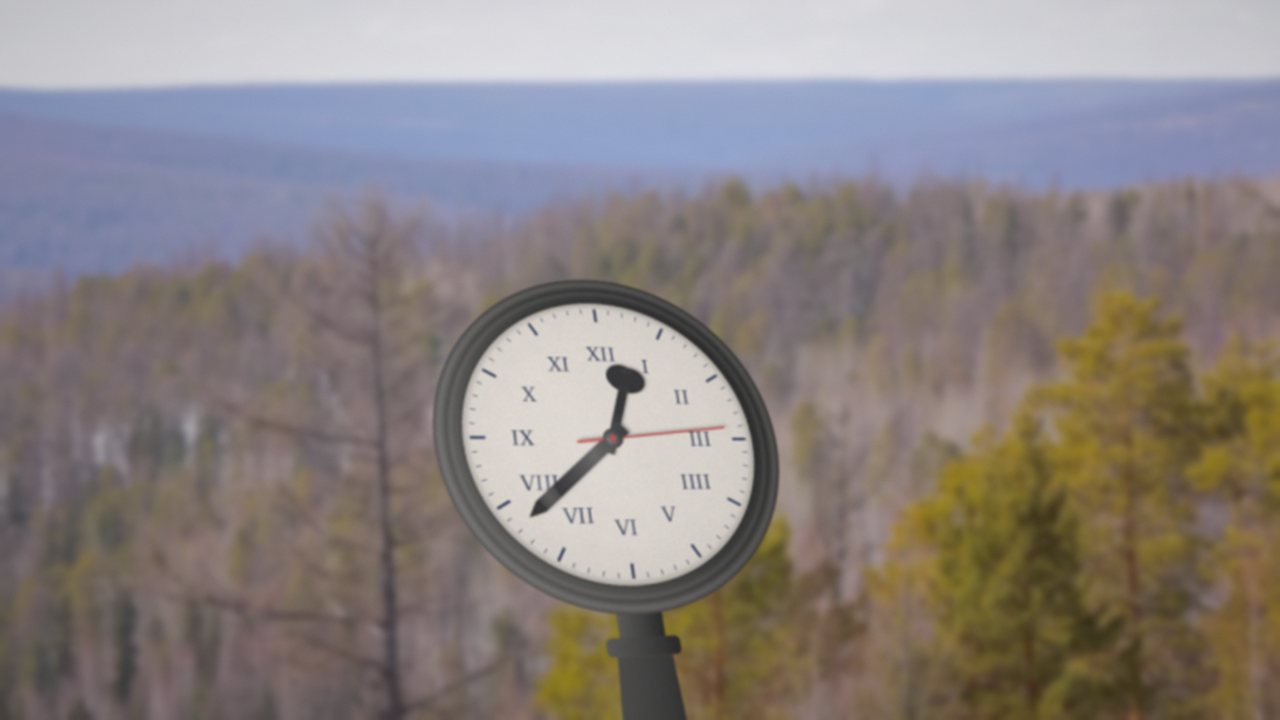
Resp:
**12:38:14**
